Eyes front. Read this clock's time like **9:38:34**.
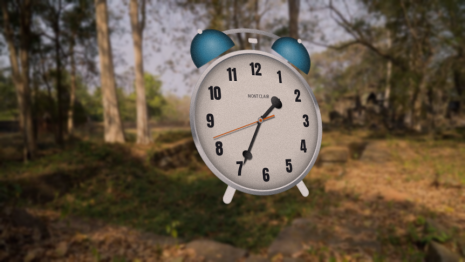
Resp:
**1:34:42**
